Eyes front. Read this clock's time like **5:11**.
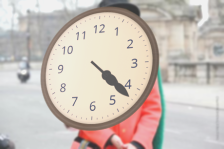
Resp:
**4:22**
